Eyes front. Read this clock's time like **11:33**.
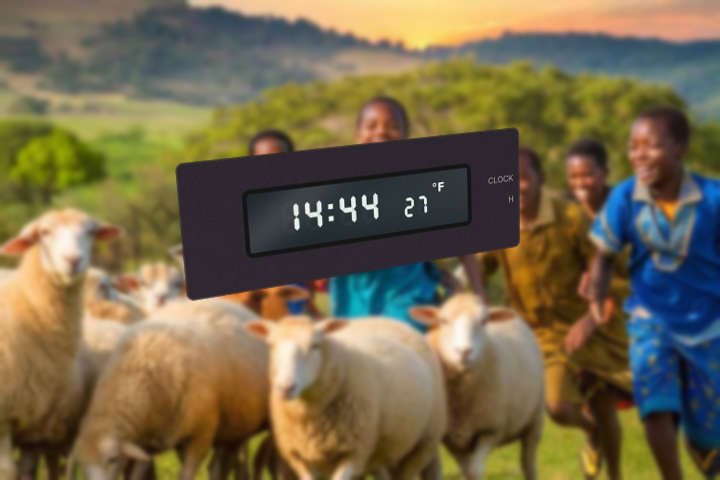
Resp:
**14:44**
